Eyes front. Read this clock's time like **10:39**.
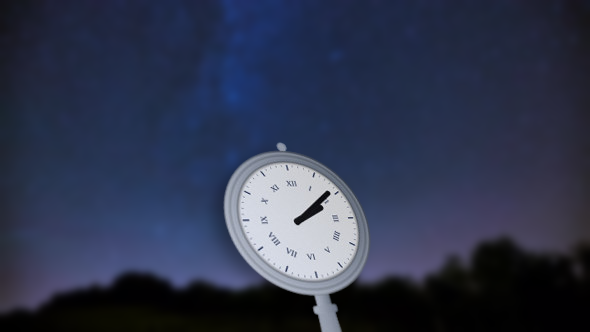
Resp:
**2:09**
